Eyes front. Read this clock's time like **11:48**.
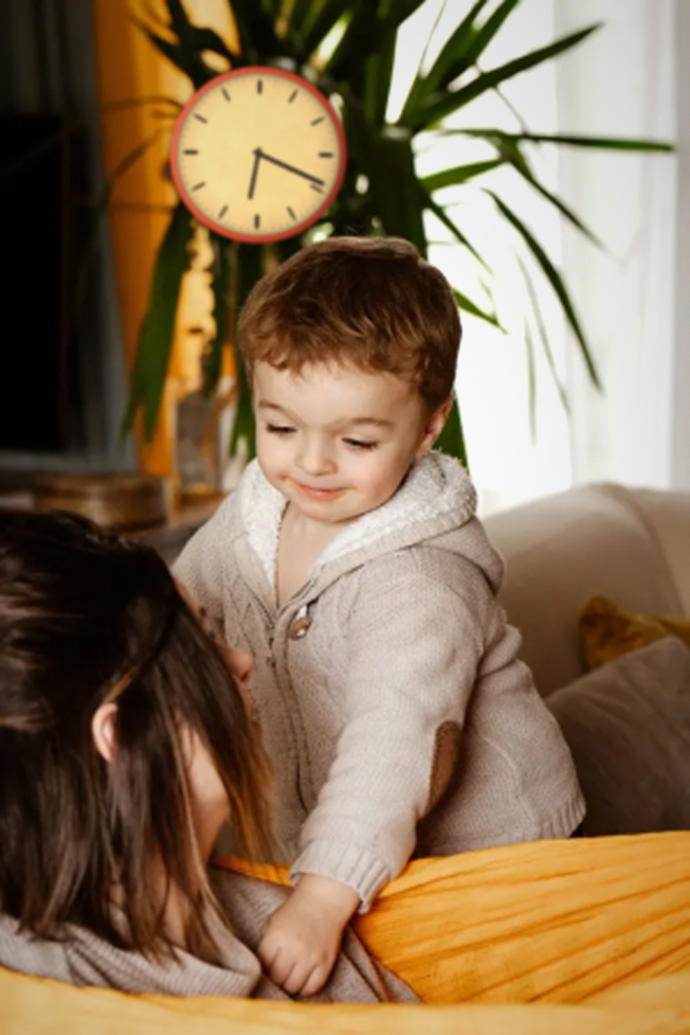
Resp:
**6:19**
